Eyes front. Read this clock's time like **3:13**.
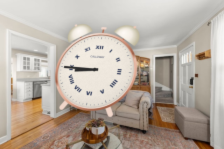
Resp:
**8:45**
